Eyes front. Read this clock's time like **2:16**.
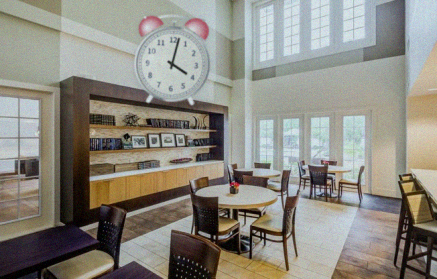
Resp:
**4:02**
